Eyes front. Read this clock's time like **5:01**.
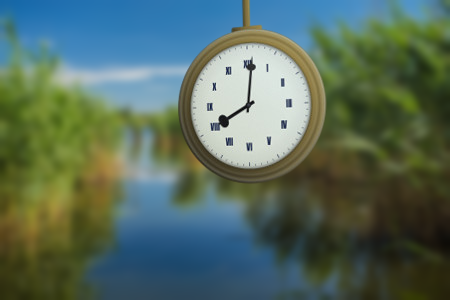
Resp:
**8:01**
